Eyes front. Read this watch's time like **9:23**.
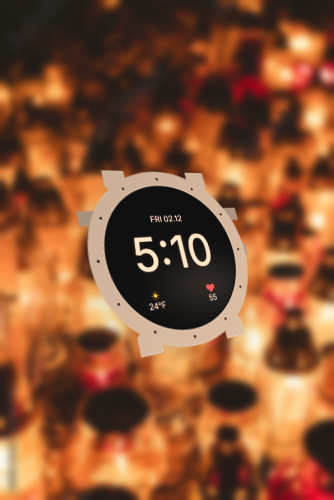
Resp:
**5:10**
